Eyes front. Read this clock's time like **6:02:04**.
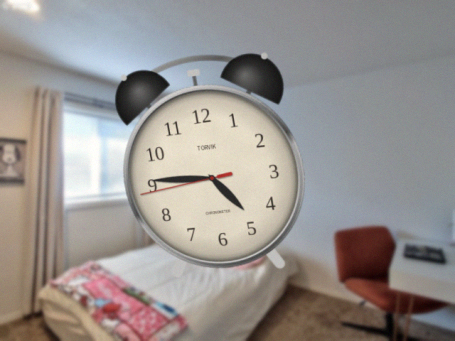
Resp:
**4:45:44**
